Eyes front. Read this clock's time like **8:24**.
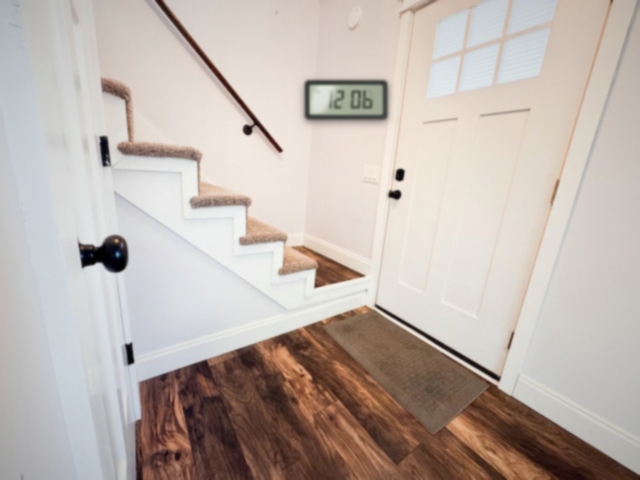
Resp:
**12:06**
